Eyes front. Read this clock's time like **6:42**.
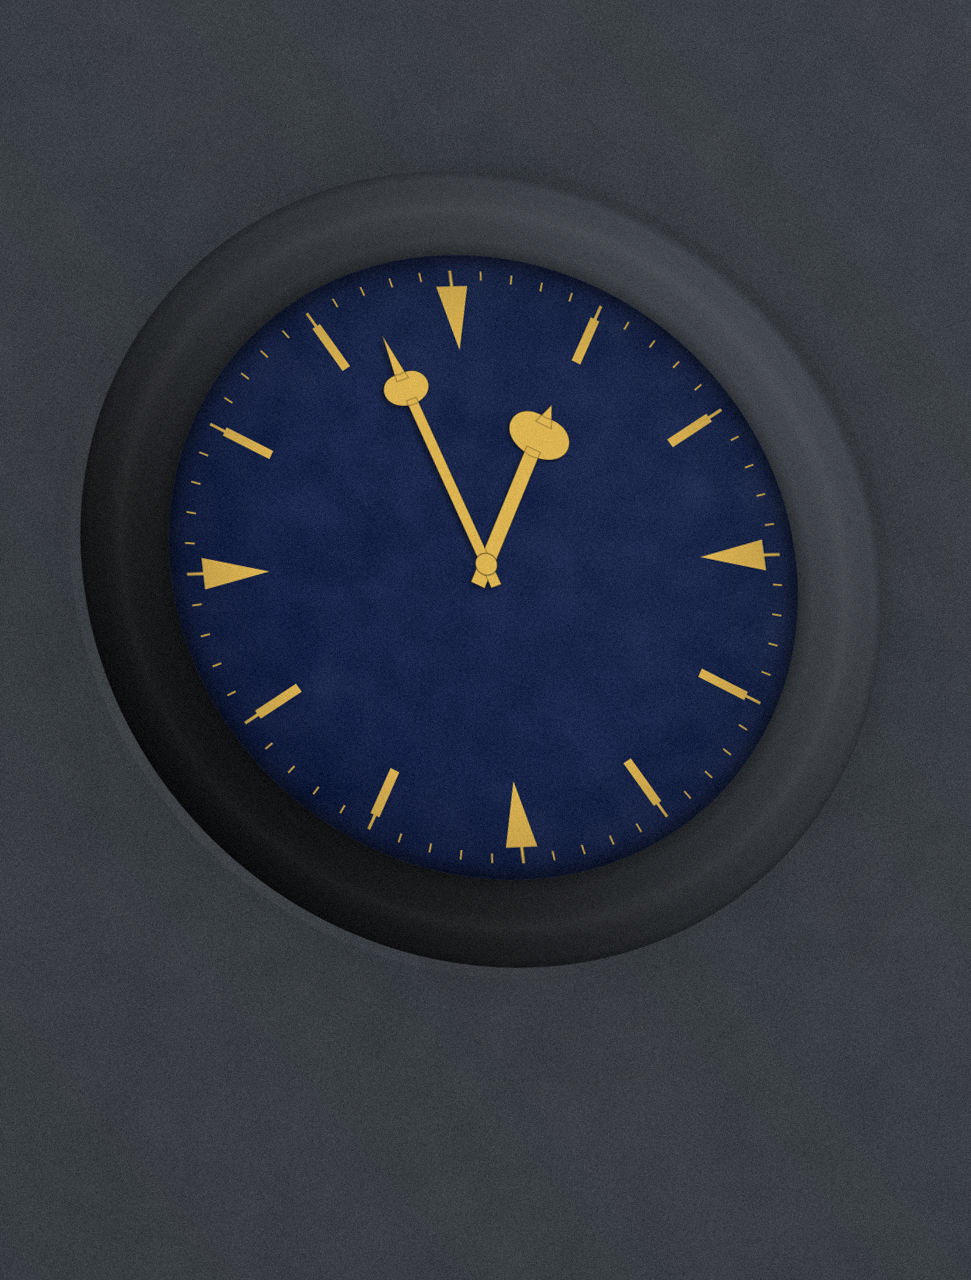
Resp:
**12:57**
